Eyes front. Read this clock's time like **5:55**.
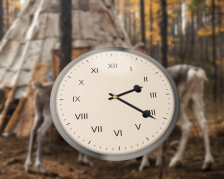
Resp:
**2:21**
